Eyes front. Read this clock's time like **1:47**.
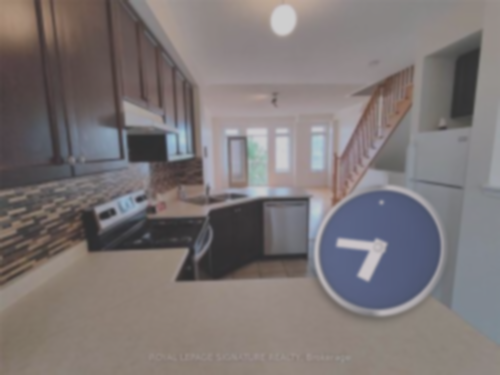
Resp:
**6:46**
